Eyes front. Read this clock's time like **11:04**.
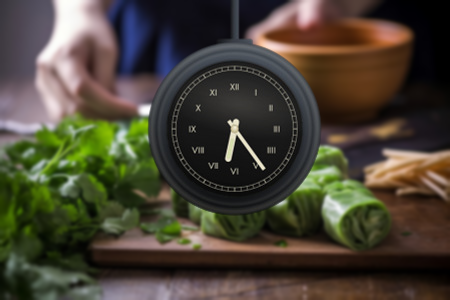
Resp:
**6:24**
